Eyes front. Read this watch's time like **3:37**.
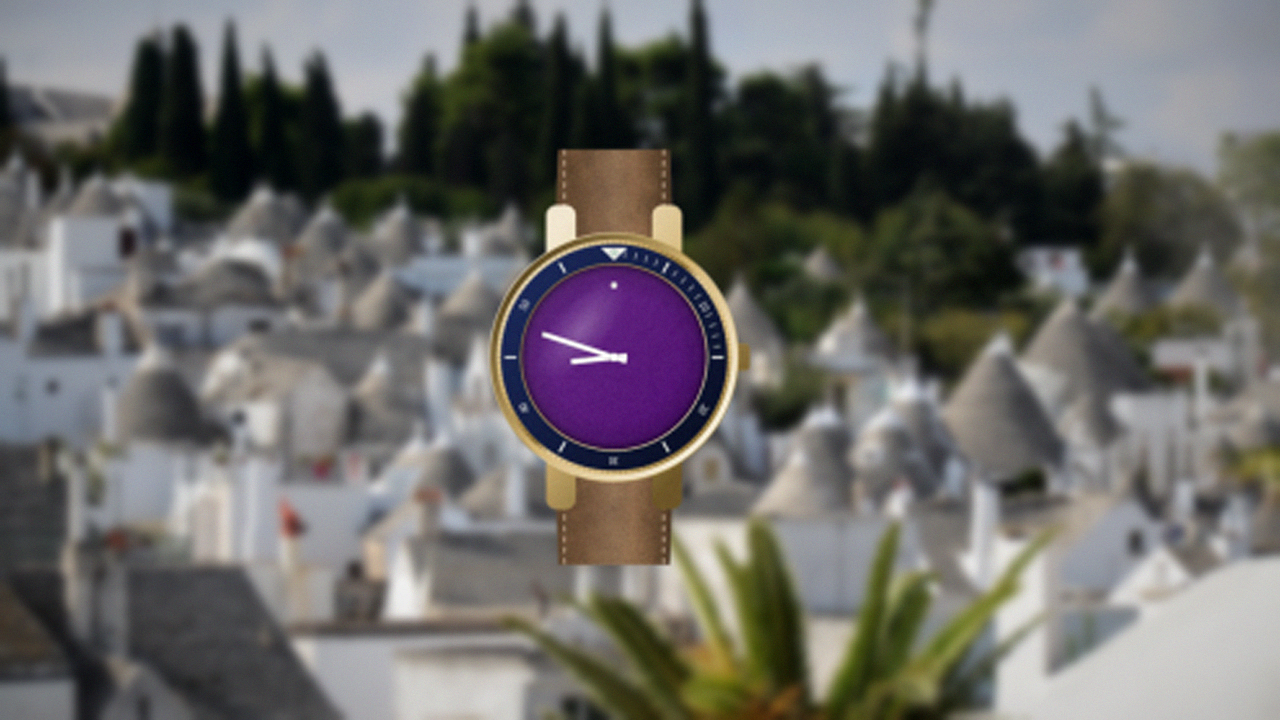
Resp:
**8:48**
